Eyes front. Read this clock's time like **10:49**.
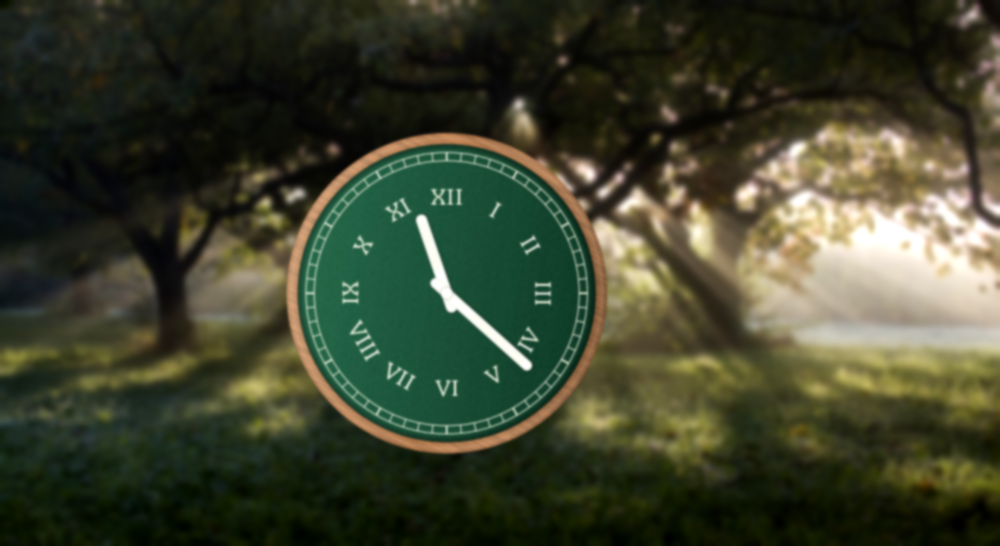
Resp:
**11:22**
